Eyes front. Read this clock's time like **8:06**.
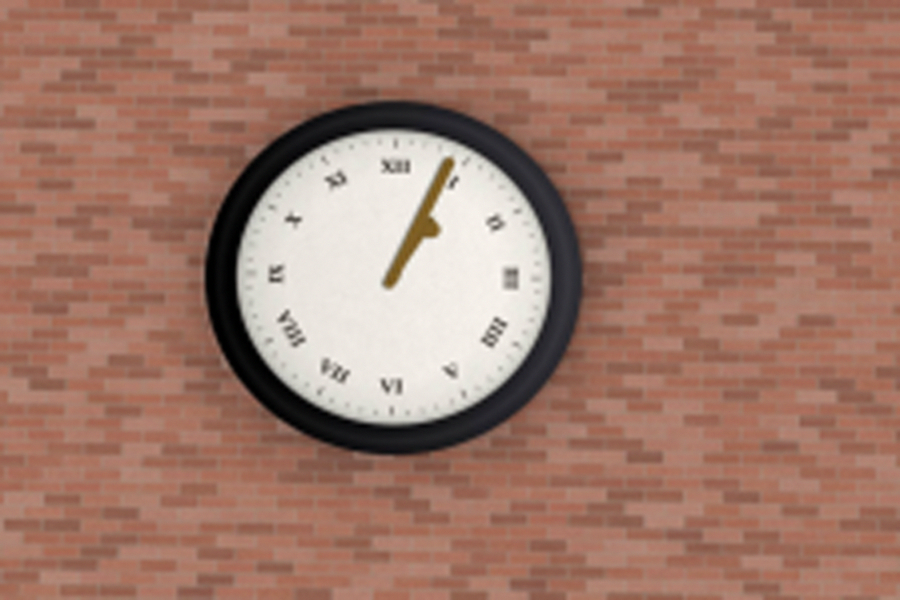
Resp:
**1:04**
